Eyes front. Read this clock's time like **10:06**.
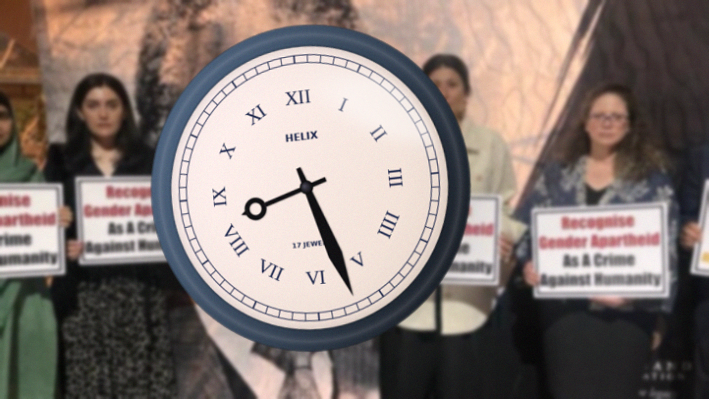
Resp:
**8:27**
